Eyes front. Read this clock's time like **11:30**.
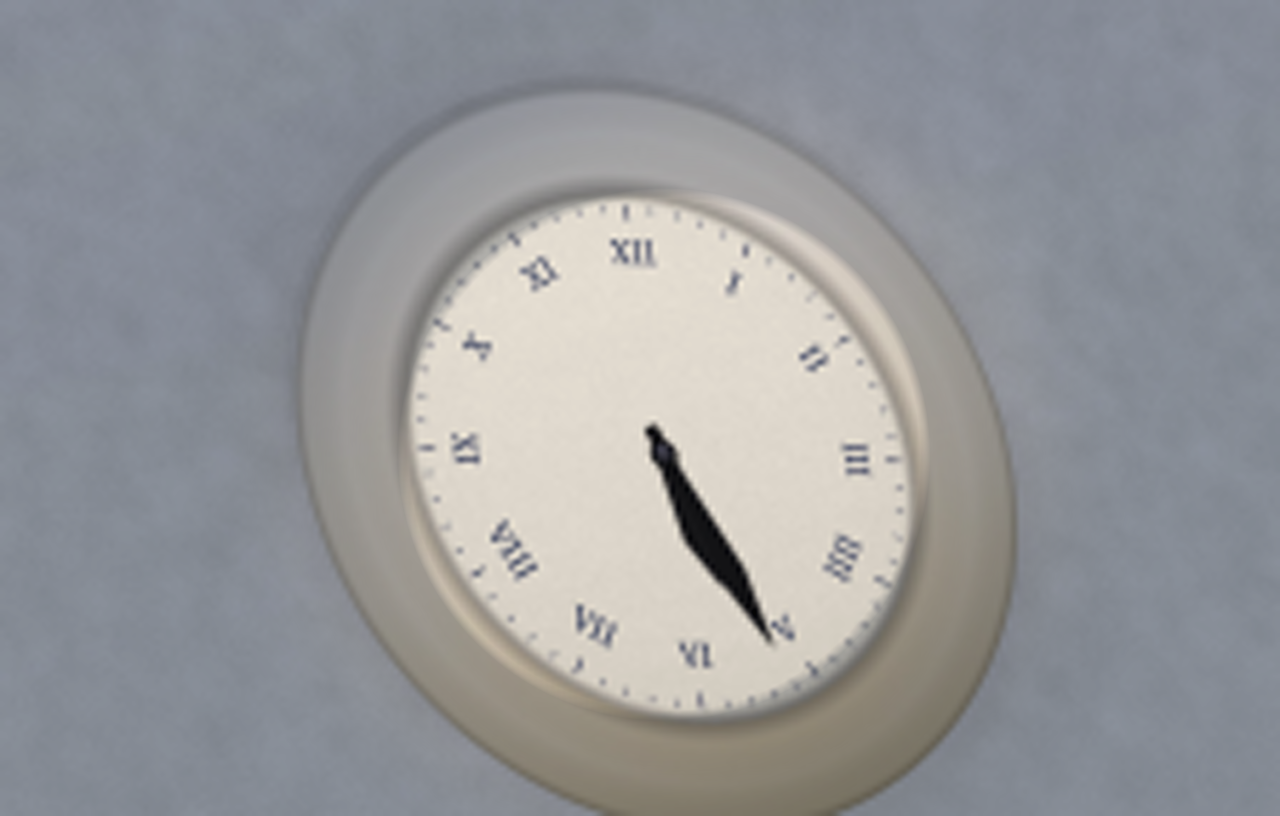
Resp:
**5:26**
